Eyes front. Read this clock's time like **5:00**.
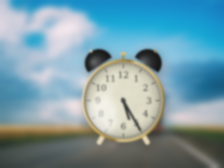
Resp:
**5:25**
